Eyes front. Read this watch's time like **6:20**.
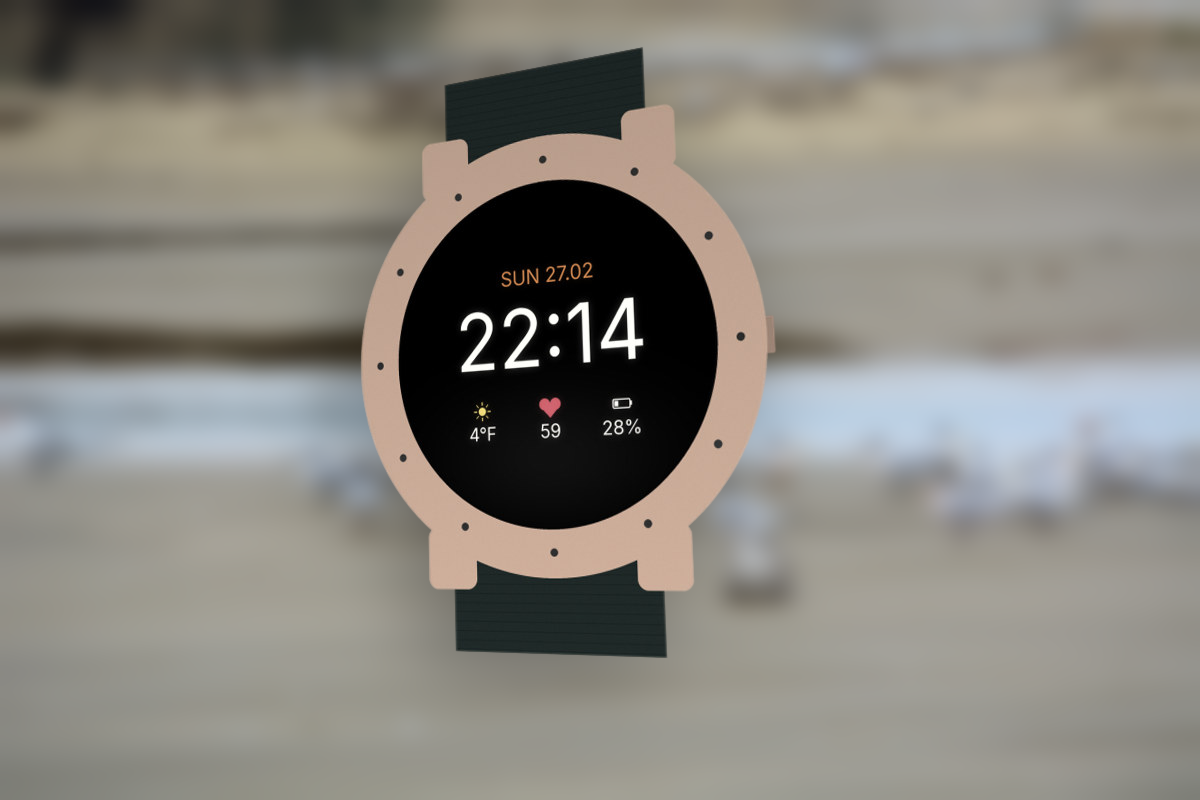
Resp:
**22:14**
